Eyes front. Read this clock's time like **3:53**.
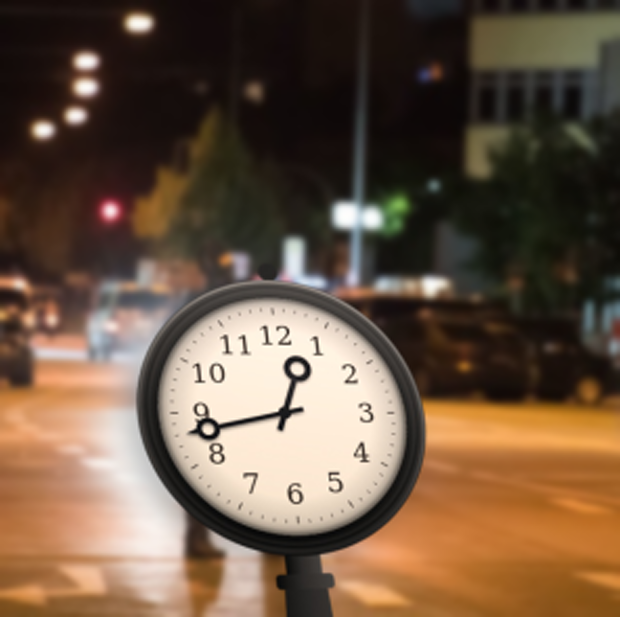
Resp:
**12:43**
